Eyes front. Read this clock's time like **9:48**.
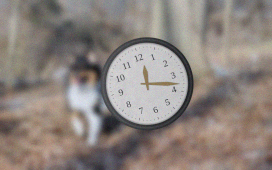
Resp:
**12:18**
